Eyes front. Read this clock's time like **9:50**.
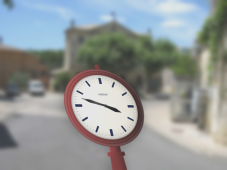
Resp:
**3:48**
